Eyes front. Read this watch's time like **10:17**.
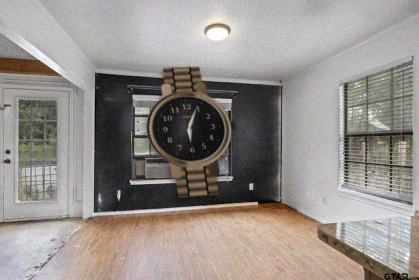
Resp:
**6:04**
